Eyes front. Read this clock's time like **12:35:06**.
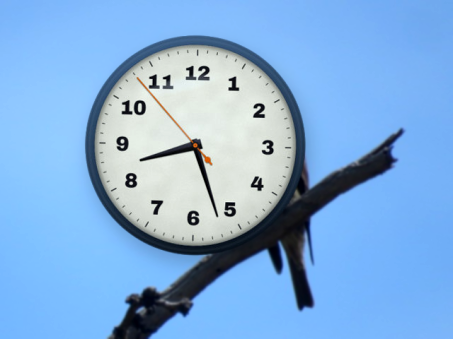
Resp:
**8:26:53**
